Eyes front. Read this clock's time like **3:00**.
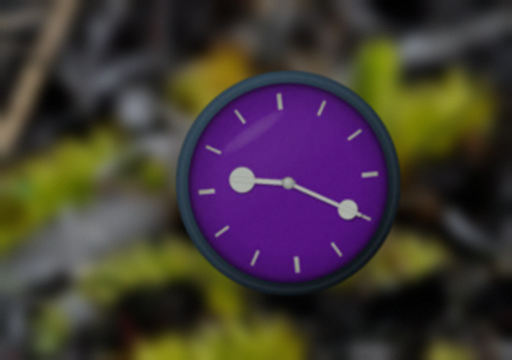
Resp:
**9:20**
